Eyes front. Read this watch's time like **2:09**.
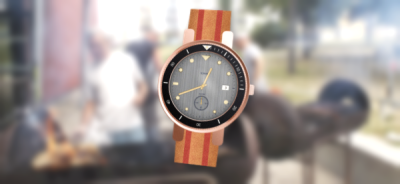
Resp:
**12:41**
